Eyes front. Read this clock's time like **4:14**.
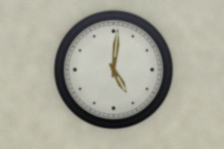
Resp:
**5:01**
